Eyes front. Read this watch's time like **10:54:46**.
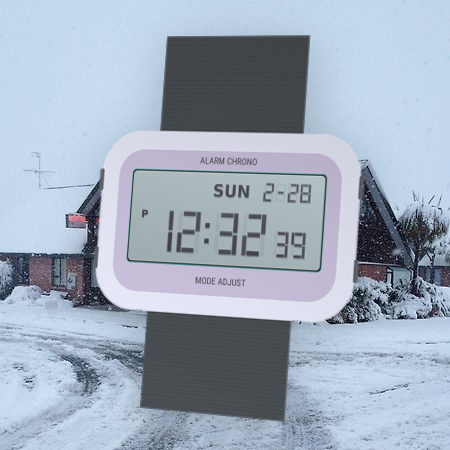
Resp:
**12:32:39**
